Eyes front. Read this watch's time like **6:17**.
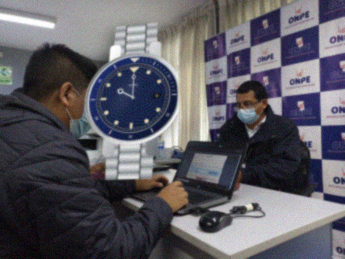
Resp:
**10:00**
